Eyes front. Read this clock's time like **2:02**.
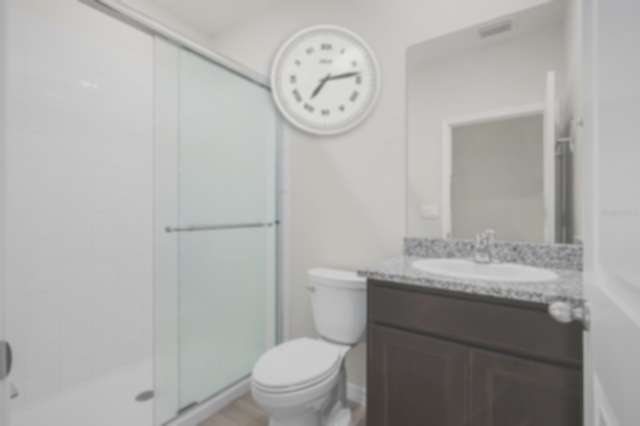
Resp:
**7:13**
